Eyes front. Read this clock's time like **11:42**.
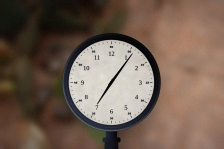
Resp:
**7:06**
